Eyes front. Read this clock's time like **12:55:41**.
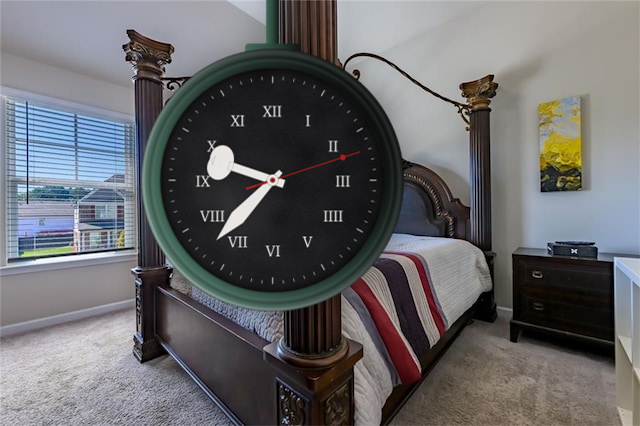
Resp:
**9:37:12**
